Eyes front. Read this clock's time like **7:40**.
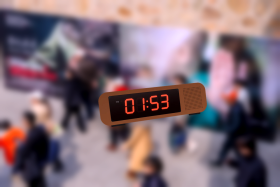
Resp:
**1:53**
